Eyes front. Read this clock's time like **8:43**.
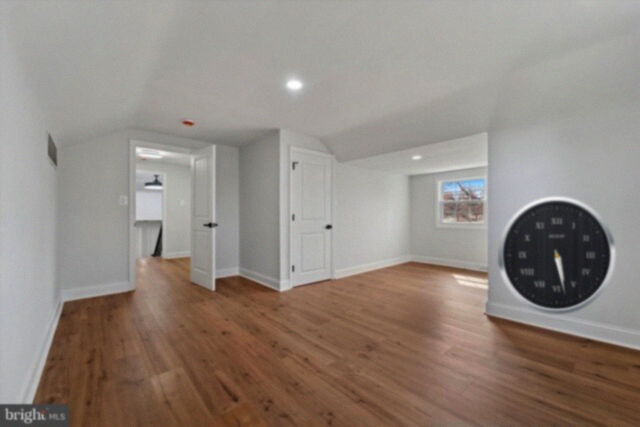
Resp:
**5:28**
